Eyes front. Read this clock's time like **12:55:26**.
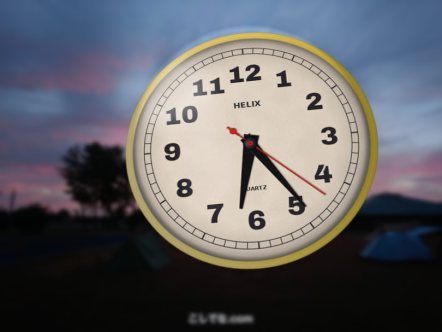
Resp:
**6:24:22**
